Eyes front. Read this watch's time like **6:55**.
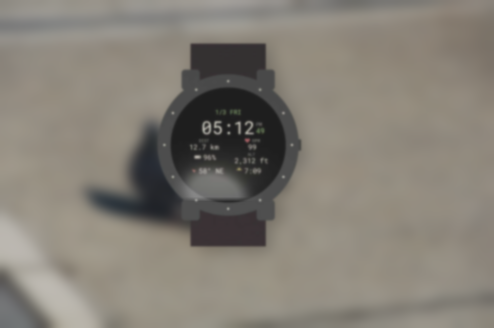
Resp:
**5:12**
